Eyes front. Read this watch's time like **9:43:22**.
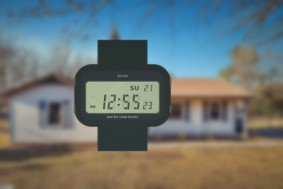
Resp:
**12:55:23**
